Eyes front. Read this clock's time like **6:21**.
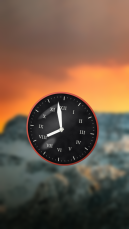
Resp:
**7:58**
